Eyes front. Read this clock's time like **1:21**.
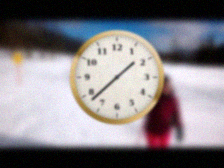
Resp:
**1:38**
